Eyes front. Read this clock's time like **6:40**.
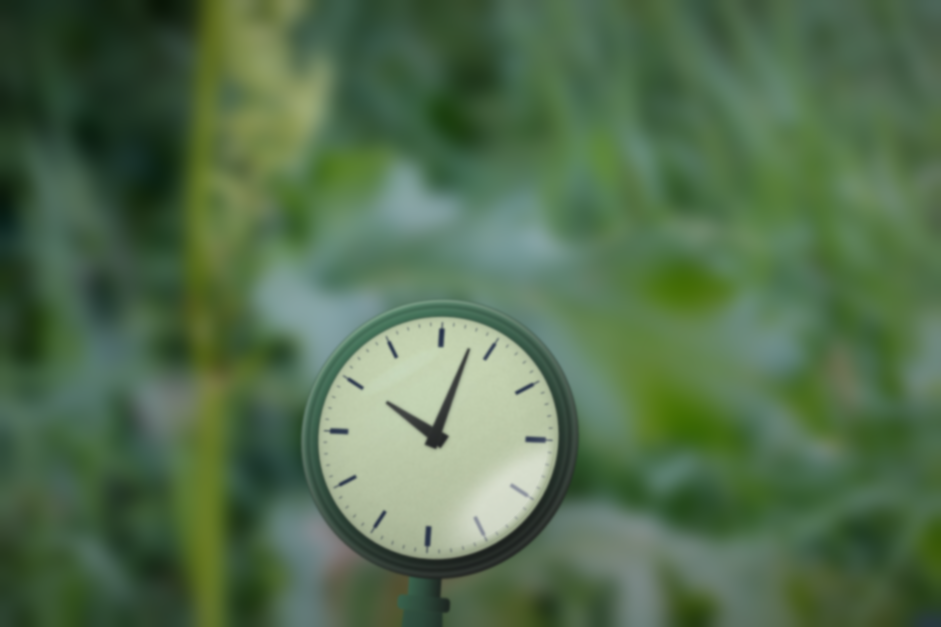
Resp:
**10:03**
